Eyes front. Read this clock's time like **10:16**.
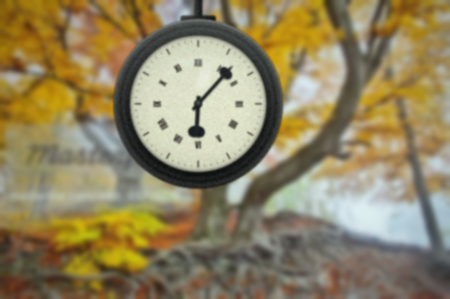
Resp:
**6:07**
